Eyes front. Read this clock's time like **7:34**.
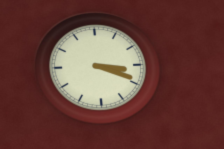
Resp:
**3:19**
